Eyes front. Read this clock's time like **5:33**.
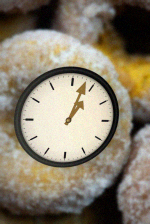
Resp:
**1:03**
